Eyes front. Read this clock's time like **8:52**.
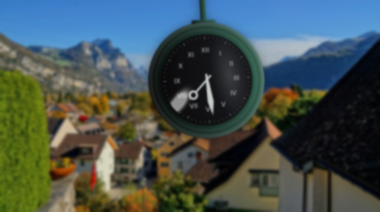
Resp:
**7:29**
